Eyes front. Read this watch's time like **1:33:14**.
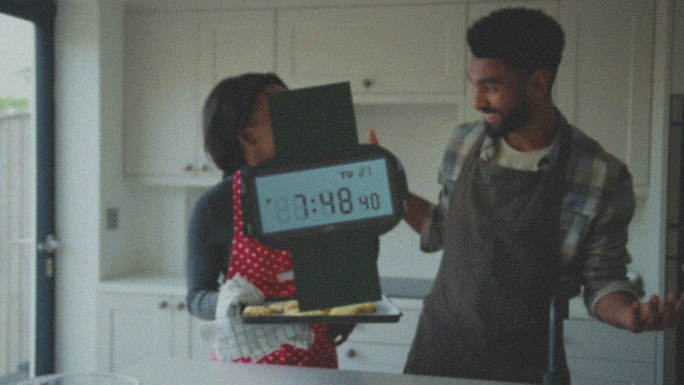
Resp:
**7:48:40**
